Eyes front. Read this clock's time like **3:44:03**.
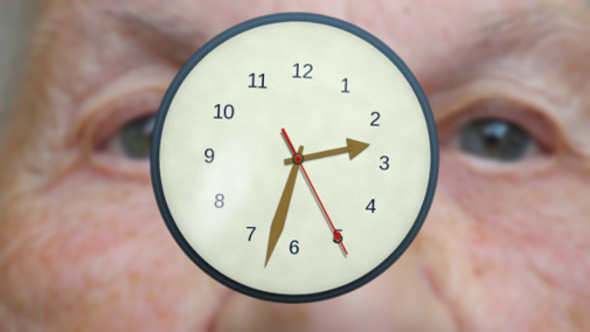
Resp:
**2:32:25**
